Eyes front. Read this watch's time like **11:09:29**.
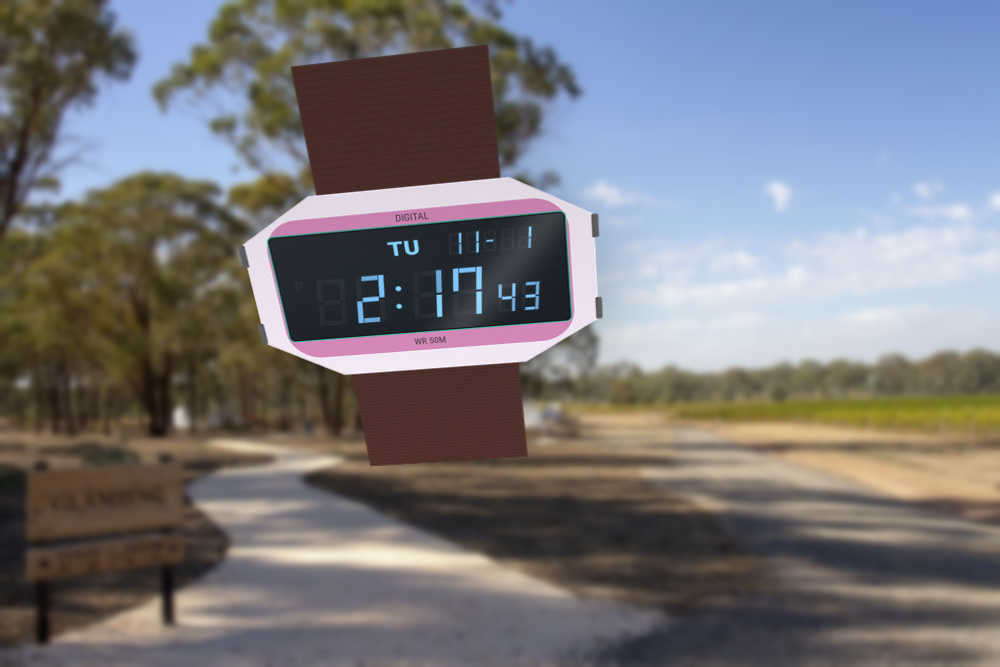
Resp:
**2:17:43**
